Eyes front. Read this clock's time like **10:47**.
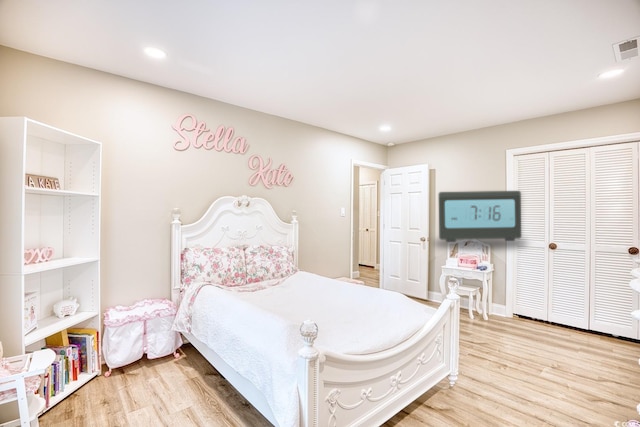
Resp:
**7:16**
